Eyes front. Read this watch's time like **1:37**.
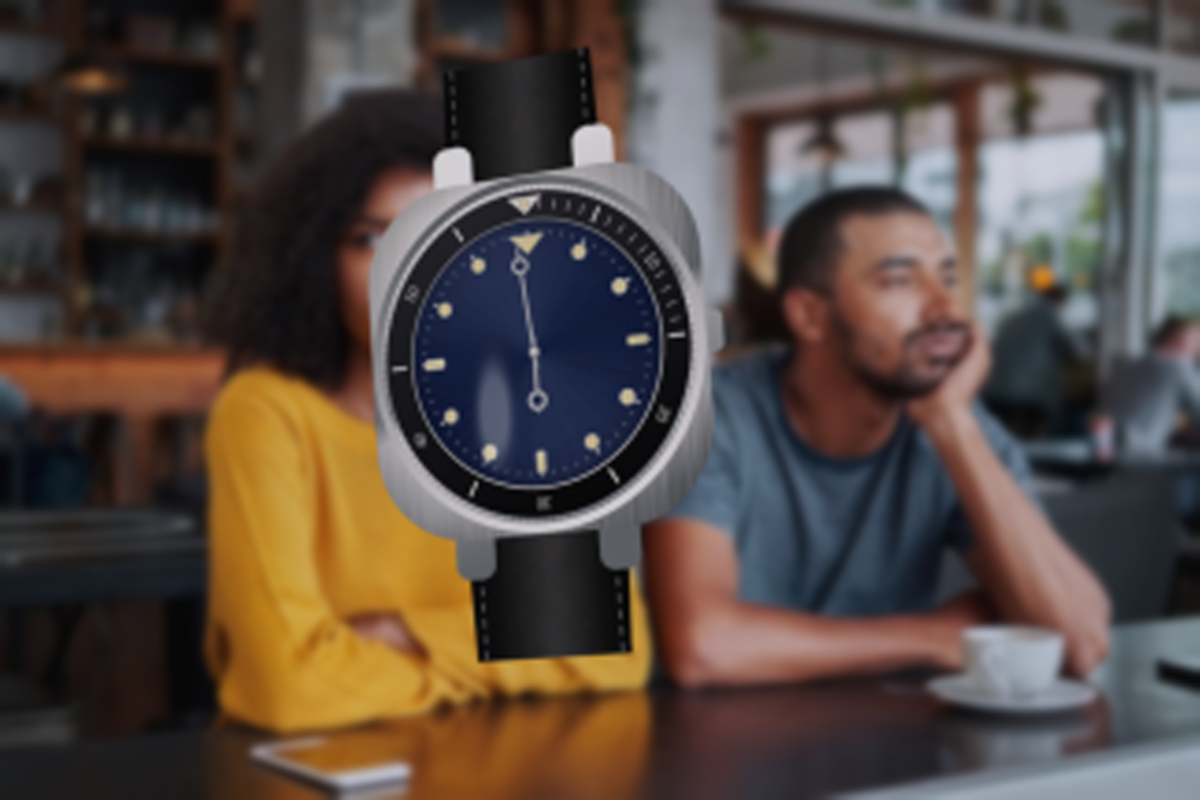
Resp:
**5:59**
